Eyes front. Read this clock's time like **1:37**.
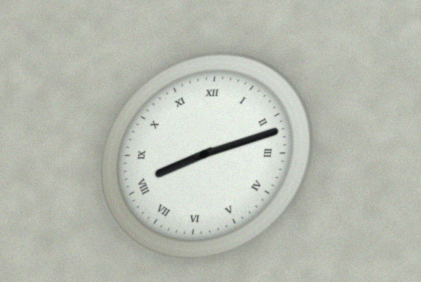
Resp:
**8:12**
